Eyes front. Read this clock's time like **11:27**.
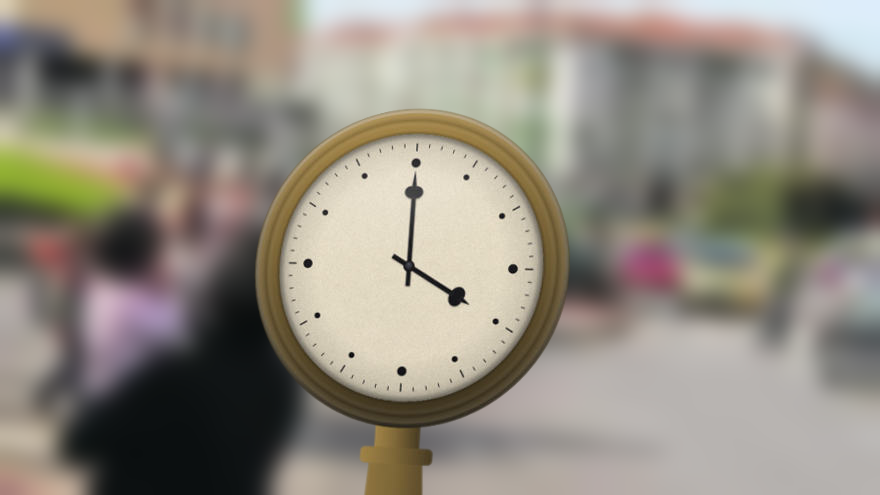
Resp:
**4:00**
